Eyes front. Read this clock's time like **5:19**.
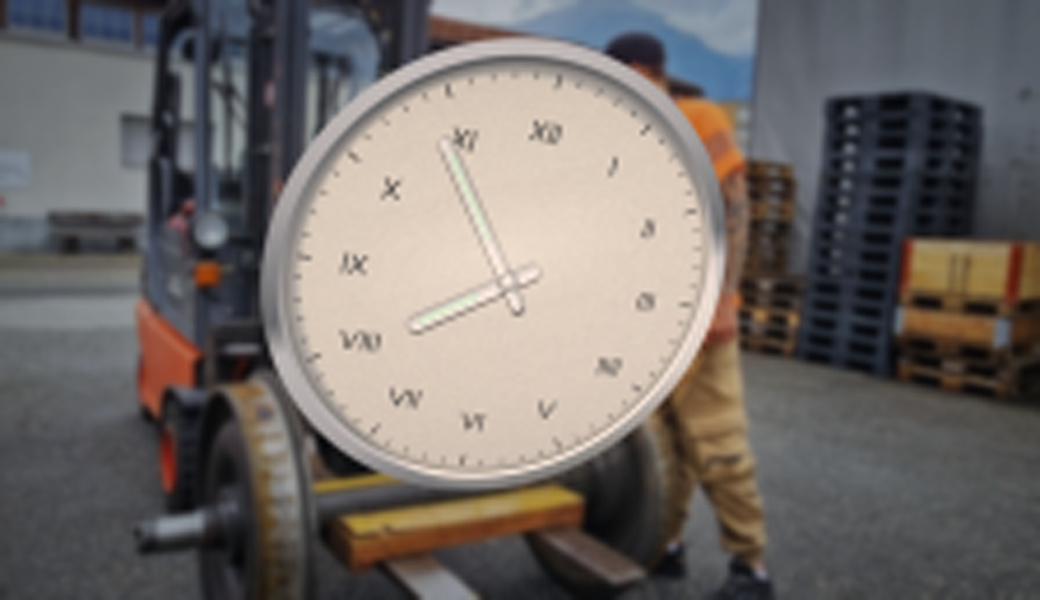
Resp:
**7:54**
